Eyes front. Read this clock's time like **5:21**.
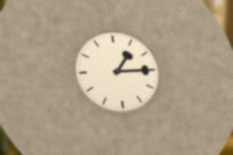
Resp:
**1:15**
